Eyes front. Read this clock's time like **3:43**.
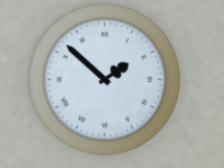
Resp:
**1:52**
